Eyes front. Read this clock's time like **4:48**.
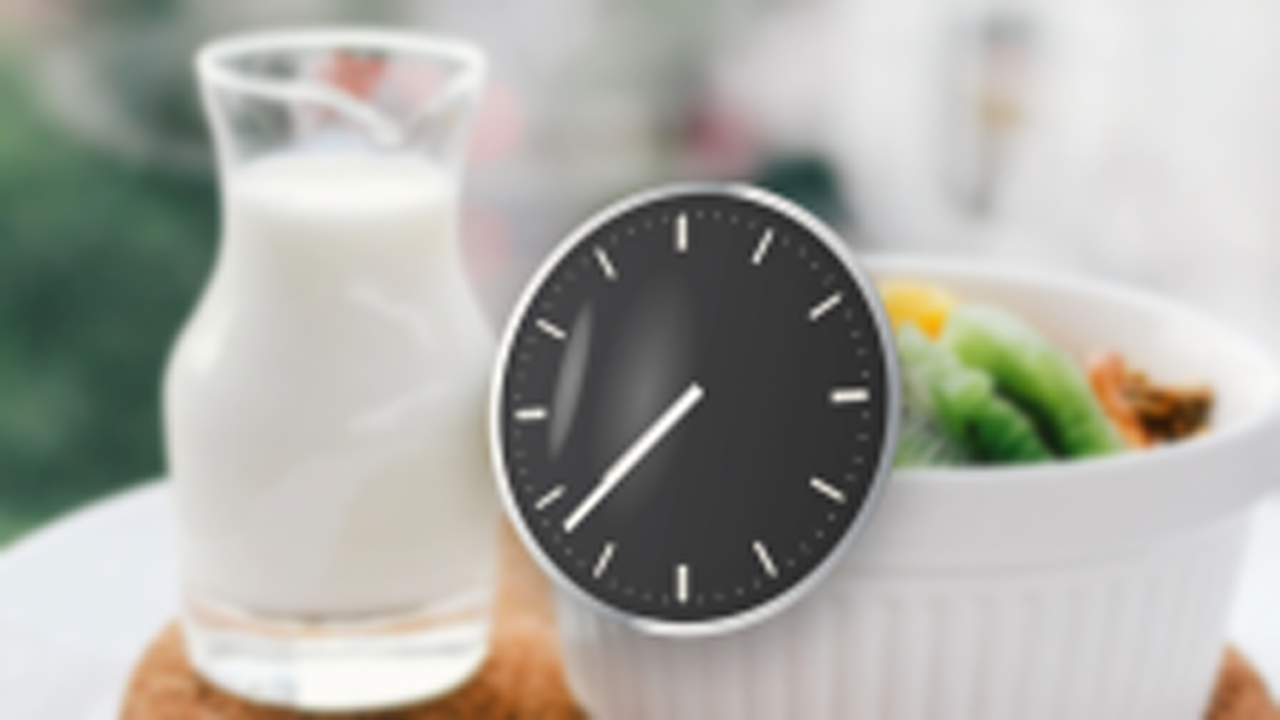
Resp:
**7:38**
